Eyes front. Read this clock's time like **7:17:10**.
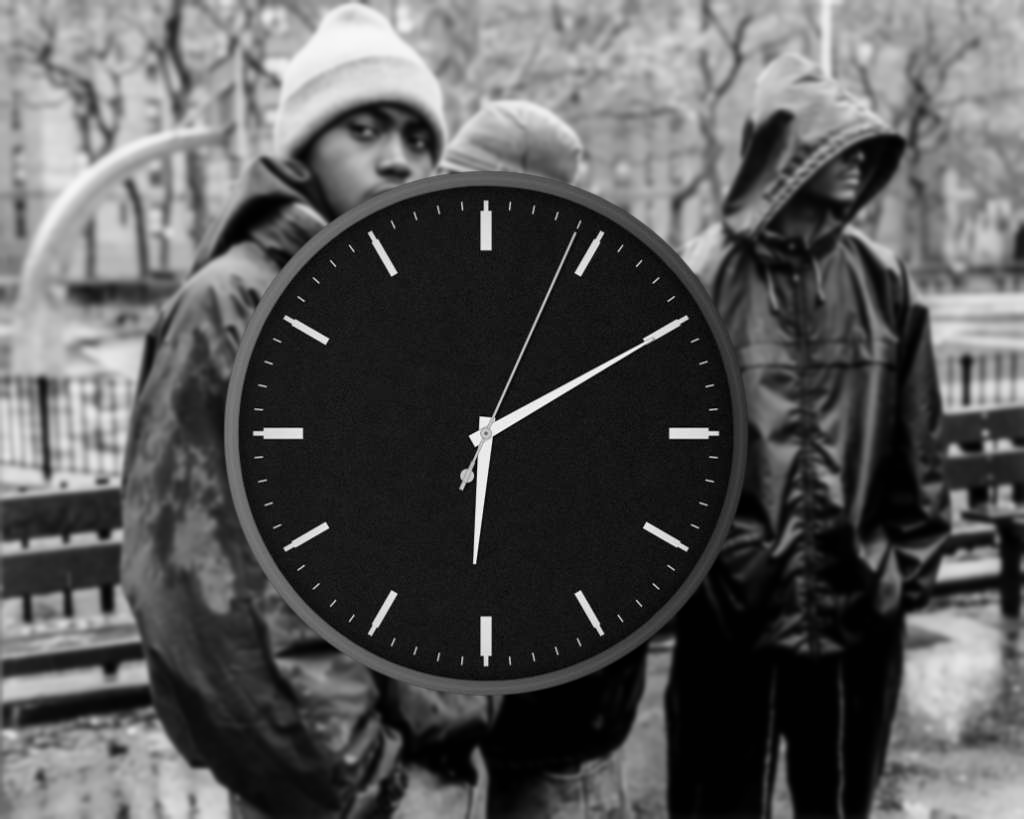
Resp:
**6:10:04**
